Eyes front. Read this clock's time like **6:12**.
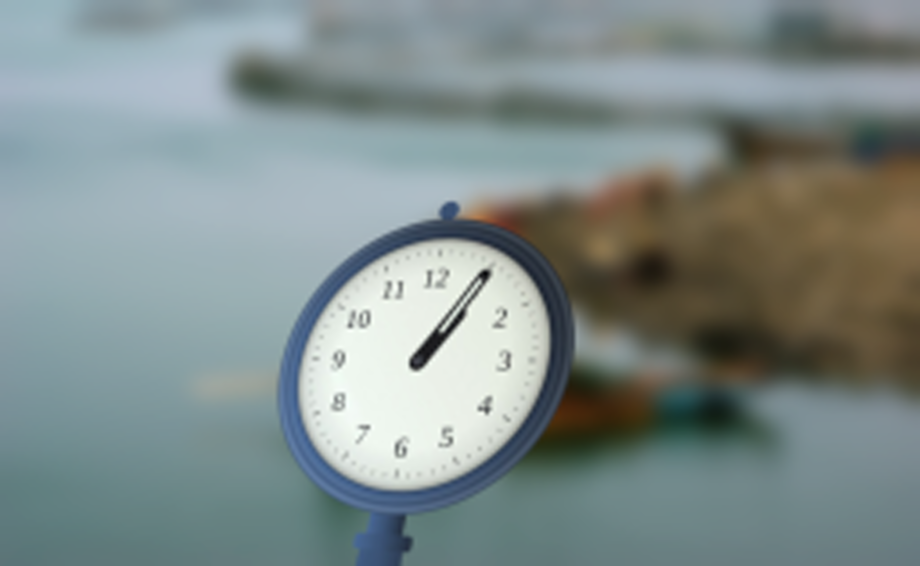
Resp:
**1:05**
